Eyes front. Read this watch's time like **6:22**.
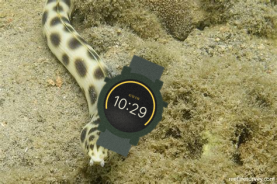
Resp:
**10:29**
